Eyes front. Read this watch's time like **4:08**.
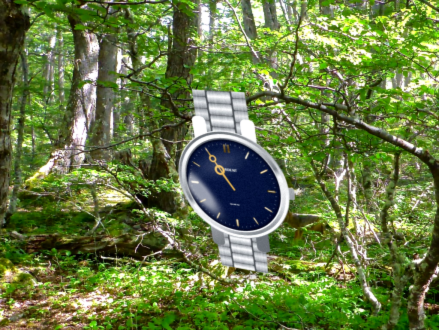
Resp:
**10:55**
